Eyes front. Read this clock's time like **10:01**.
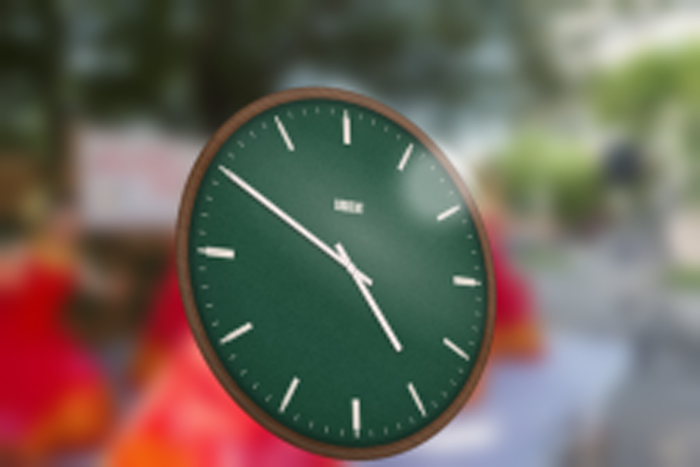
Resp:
**4:50**
